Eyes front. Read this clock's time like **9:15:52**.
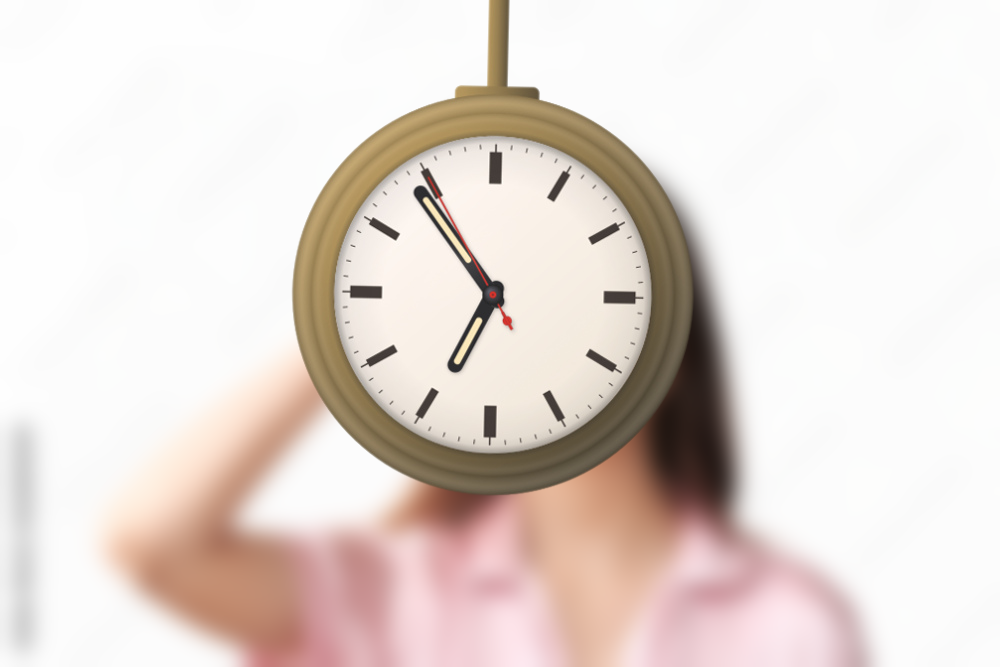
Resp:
**6:53:55**
